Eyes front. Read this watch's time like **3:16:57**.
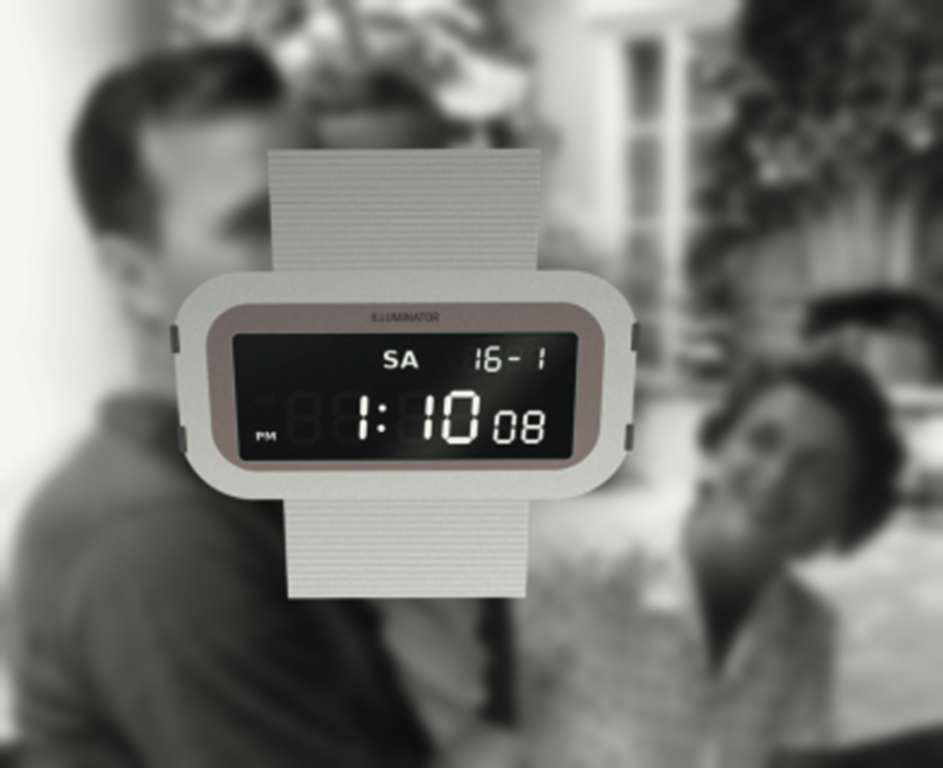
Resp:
**1:10:08**
